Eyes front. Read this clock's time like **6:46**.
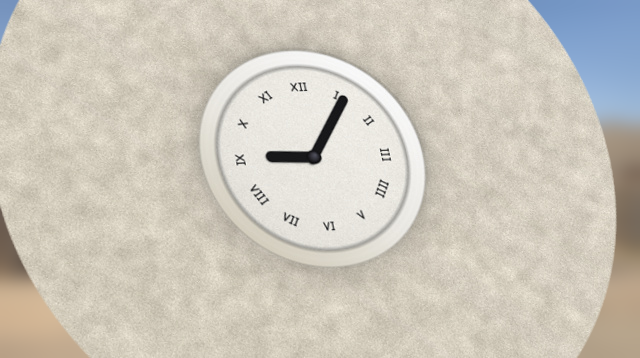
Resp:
**9:06**
